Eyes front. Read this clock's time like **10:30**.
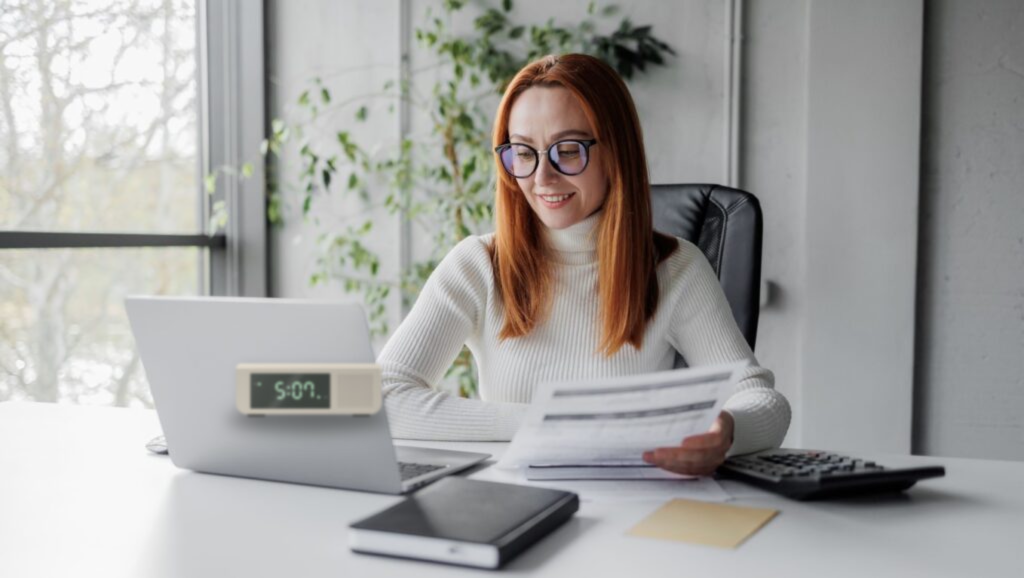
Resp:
**5:07**
